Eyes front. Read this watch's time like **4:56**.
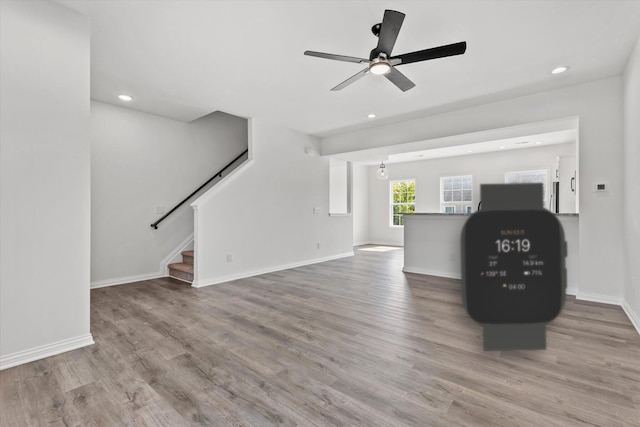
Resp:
**16:19**
